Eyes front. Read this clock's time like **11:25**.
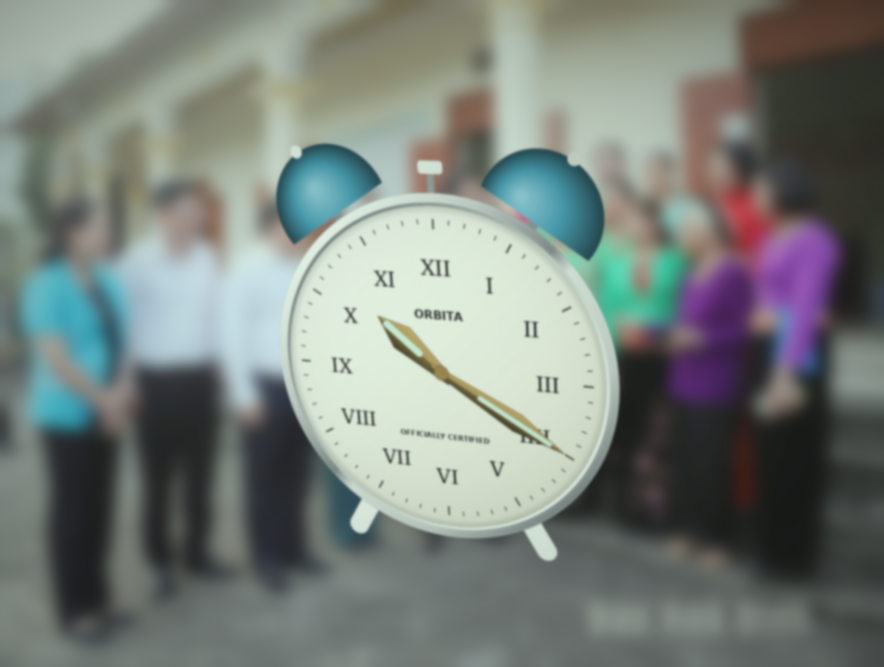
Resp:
**10:20**
